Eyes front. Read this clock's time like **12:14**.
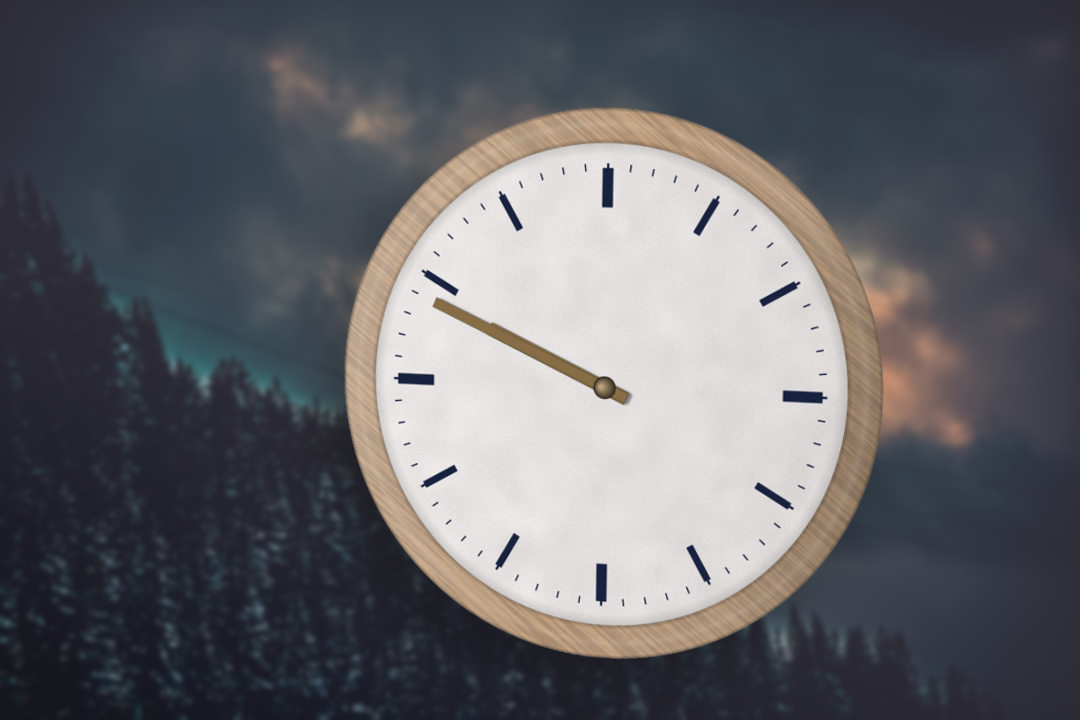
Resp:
**9:49**
